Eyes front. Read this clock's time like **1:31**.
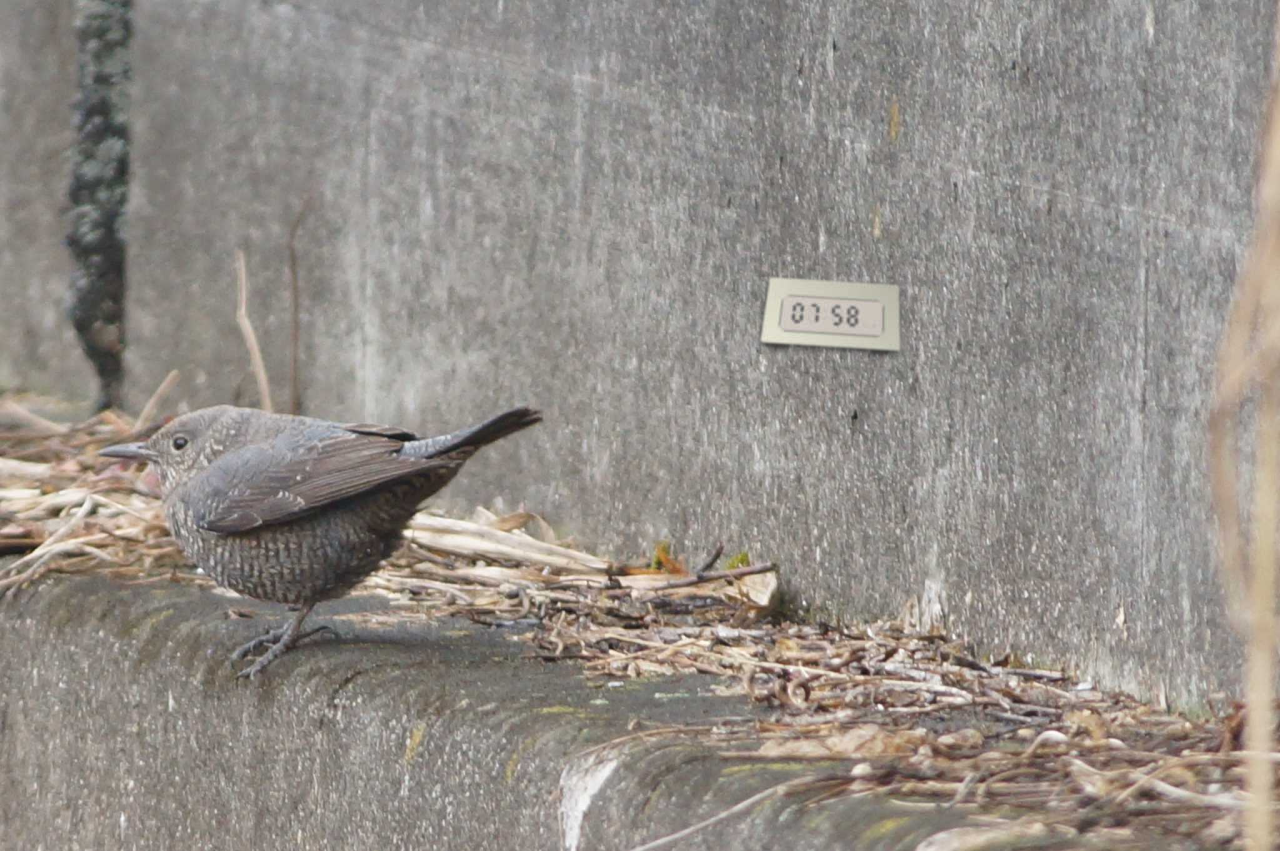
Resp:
**7:58**
